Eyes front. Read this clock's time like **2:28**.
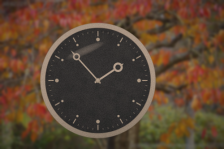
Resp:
**1:53**
